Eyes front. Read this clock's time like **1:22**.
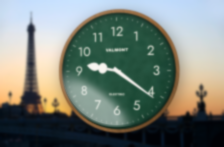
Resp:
**9:21**
